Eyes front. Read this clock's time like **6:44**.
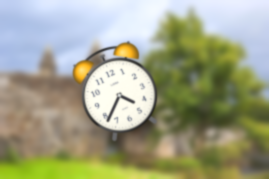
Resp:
**4:38**
